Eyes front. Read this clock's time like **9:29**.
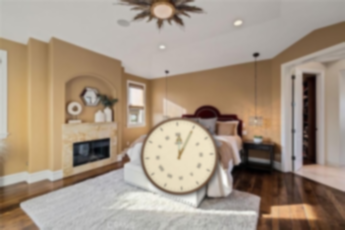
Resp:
**12:05**
